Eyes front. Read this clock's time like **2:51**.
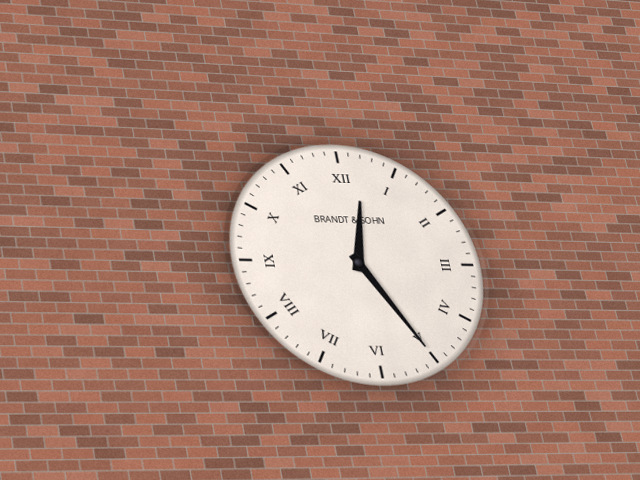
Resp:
**12:25**
